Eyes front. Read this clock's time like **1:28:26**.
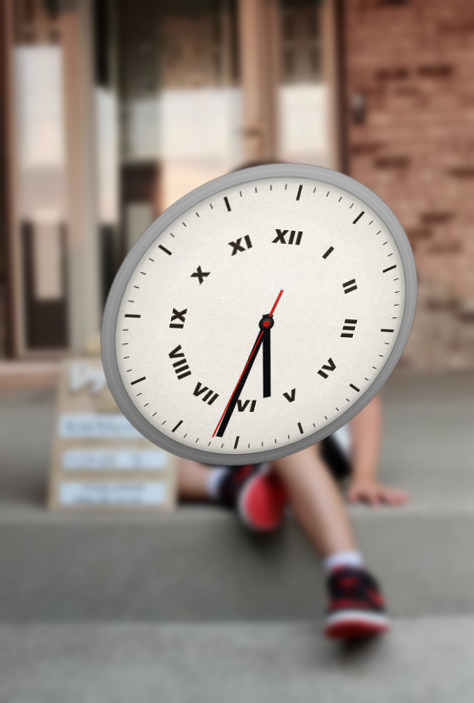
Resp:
**5:31:32**
